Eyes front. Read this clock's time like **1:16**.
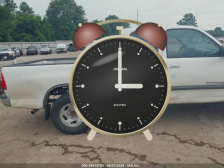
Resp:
**3:00**
